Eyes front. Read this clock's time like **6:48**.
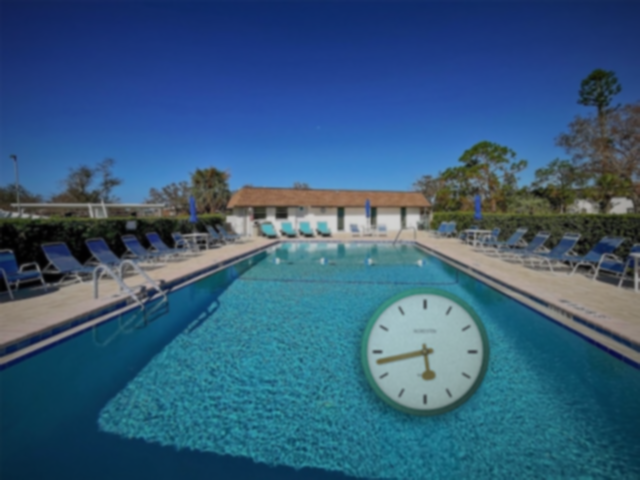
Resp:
**5:43**
